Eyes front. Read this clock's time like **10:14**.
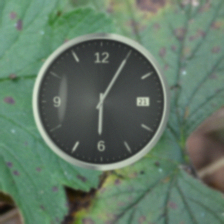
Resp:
**6:05**
